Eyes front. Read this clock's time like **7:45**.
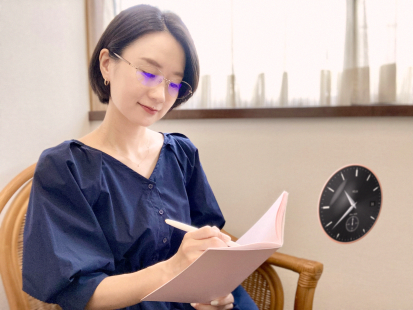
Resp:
**10:38**
